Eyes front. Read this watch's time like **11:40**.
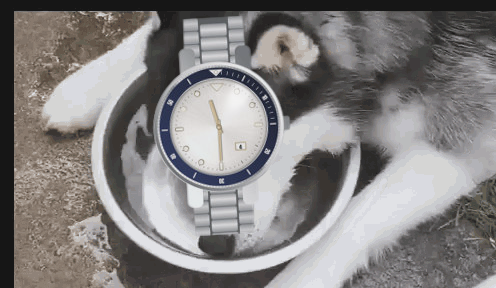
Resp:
**11:30**
